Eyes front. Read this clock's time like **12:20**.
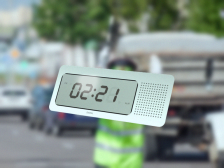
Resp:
**2:21**
